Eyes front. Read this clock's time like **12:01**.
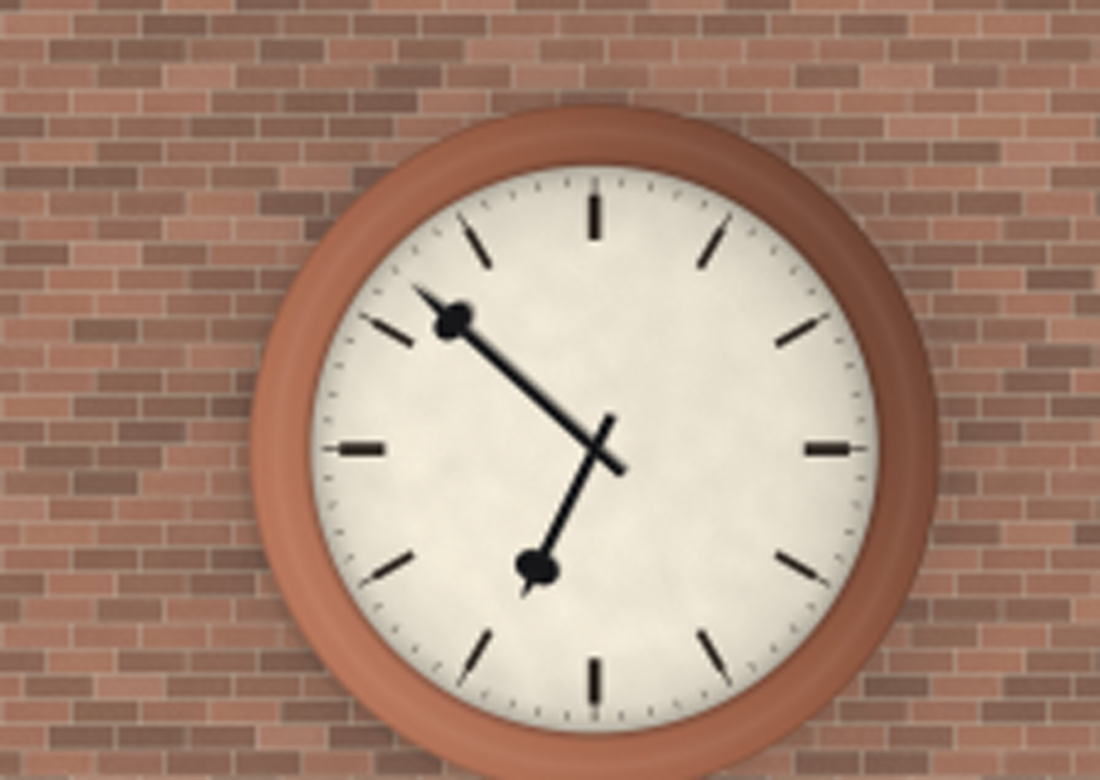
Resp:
**6:52**
